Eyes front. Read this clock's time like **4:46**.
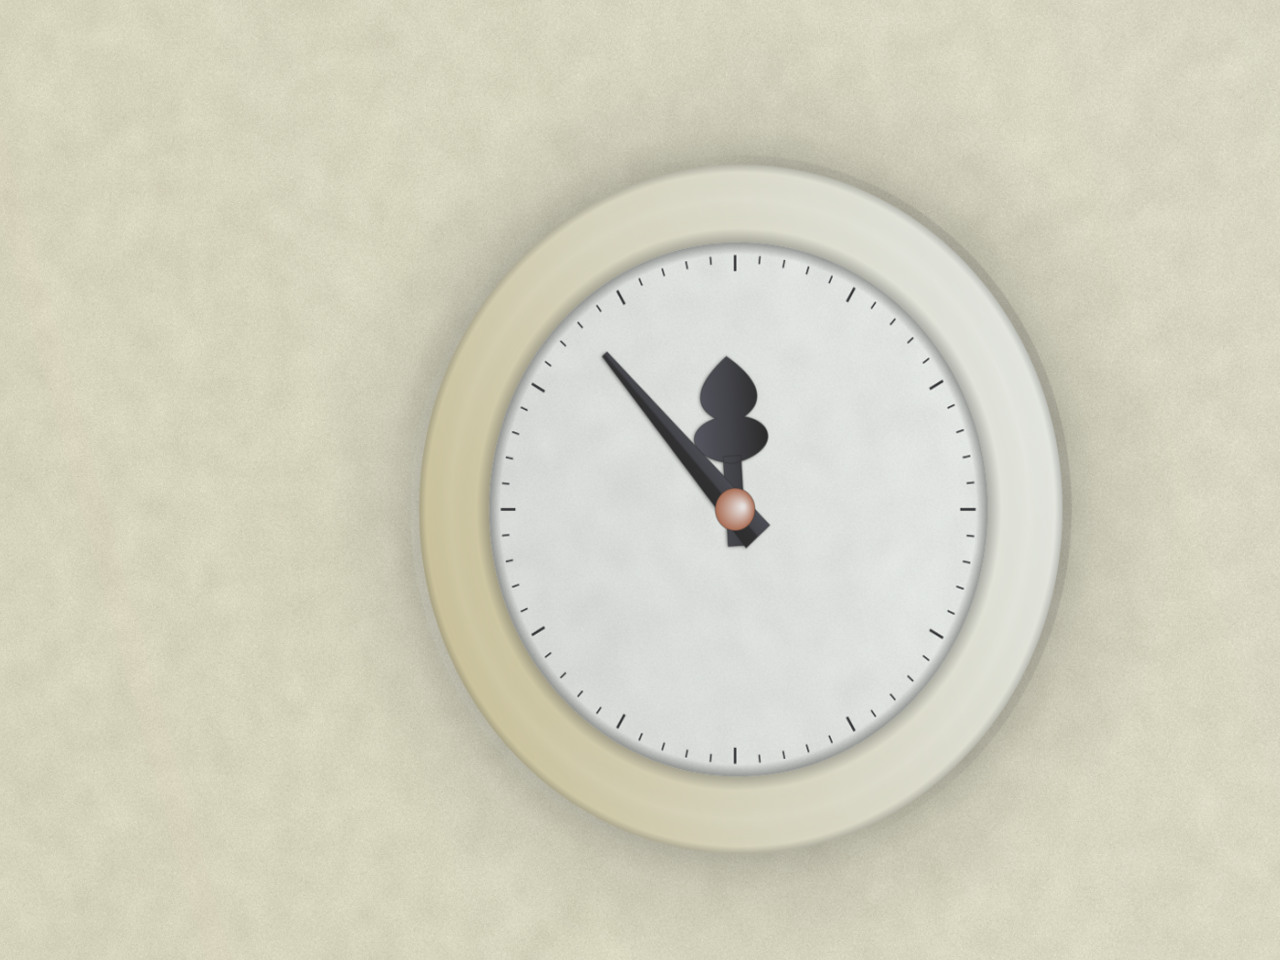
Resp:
**11:53**
